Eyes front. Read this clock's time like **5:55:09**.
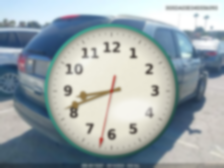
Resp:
**8:41:32**
